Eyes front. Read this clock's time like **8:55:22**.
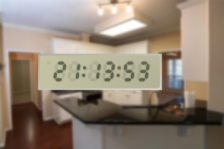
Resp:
**21:13:53**
